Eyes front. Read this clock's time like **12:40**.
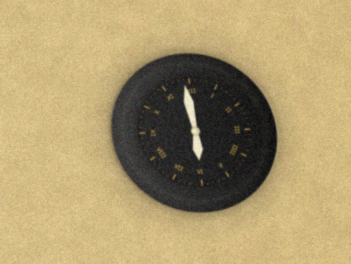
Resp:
**5:59**
